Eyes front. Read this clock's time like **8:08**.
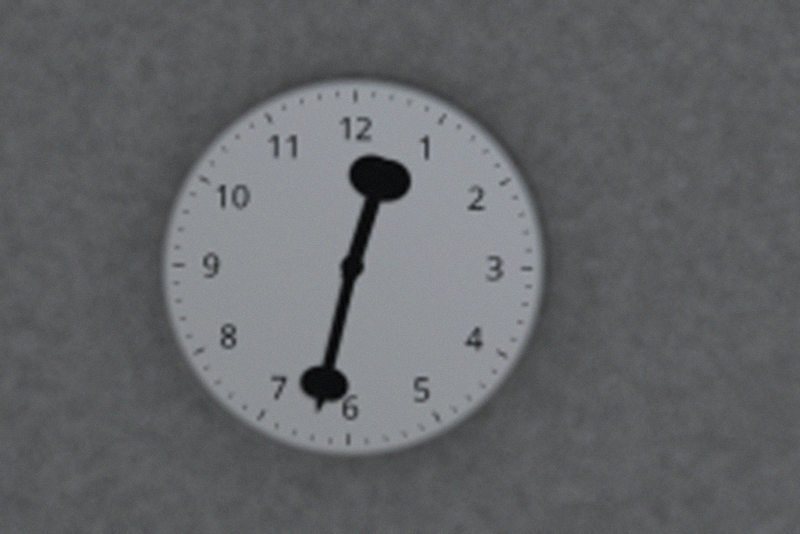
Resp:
**12:32**
